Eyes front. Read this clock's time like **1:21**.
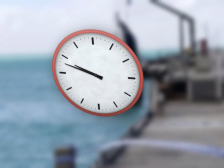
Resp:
**9:48**
